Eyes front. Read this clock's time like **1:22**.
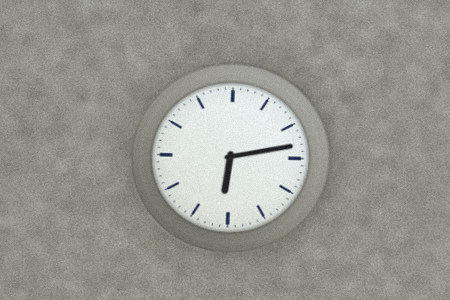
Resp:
**6:13**
